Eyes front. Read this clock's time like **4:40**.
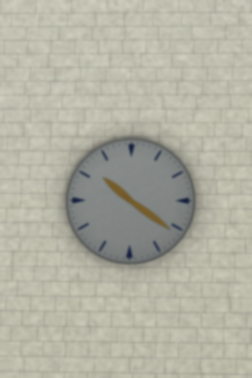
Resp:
**10:21**
